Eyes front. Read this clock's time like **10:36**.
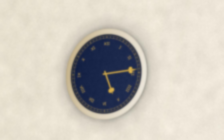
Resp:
**5:14**
